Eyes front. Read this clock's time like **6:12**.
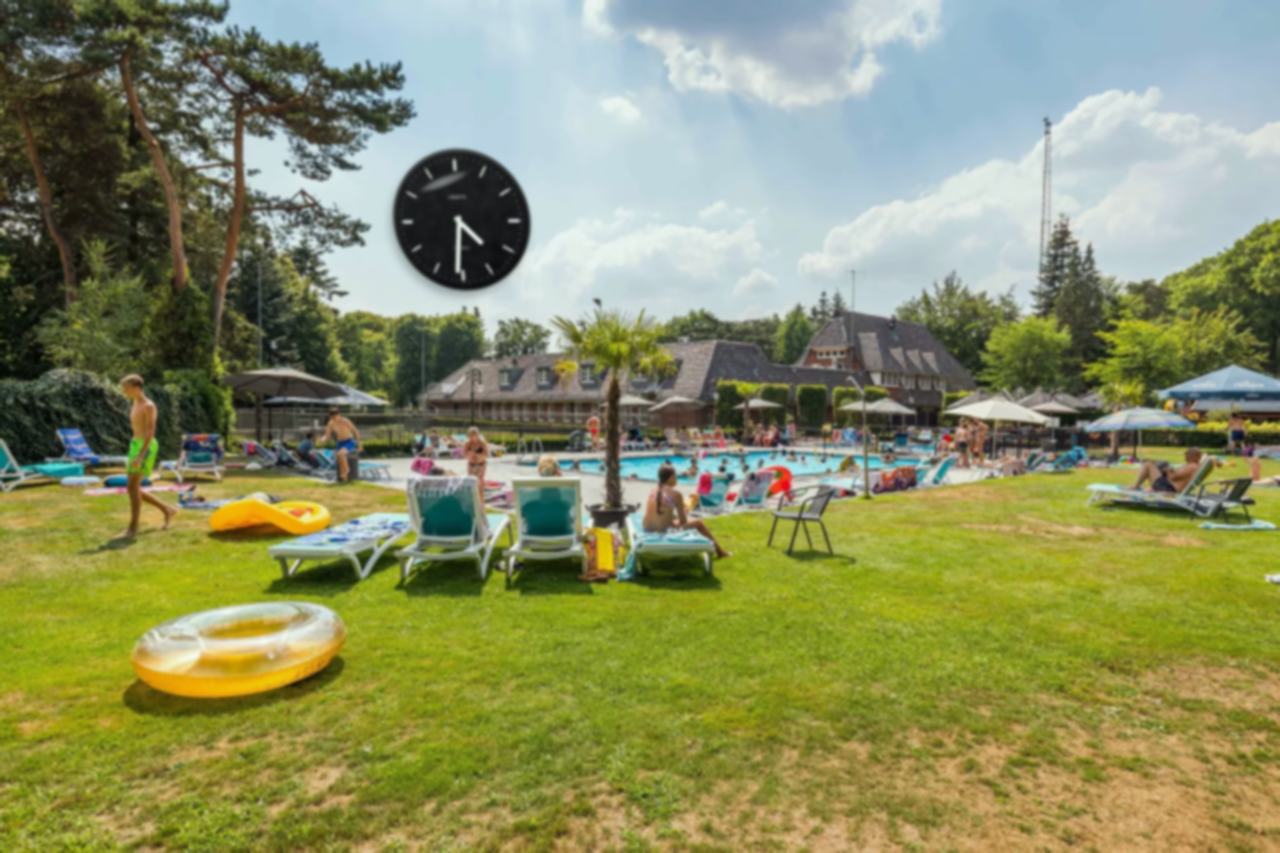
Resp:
**4:31**
